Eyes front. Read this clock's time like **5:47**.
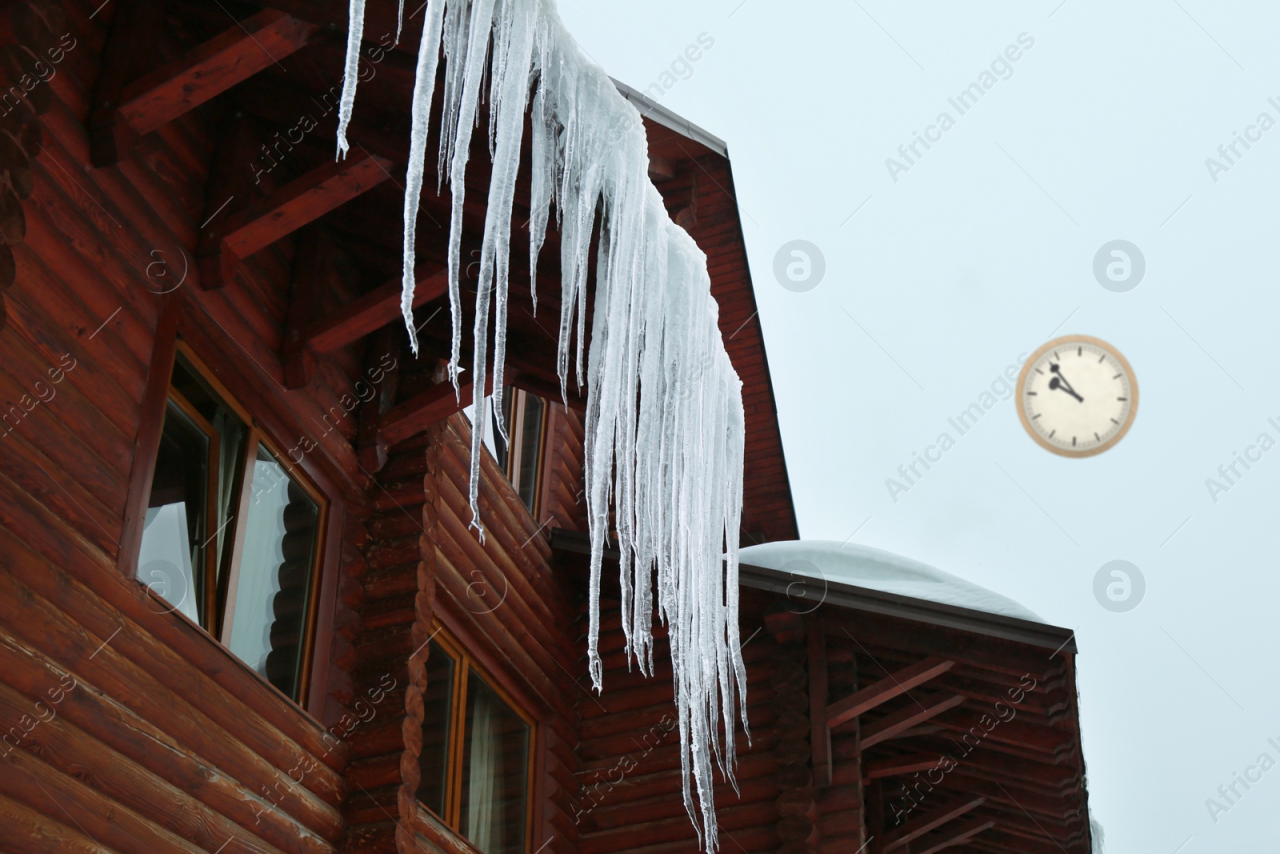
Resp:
**9:53**
